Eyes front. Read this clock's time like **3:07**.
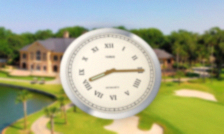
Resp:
**8:15**
